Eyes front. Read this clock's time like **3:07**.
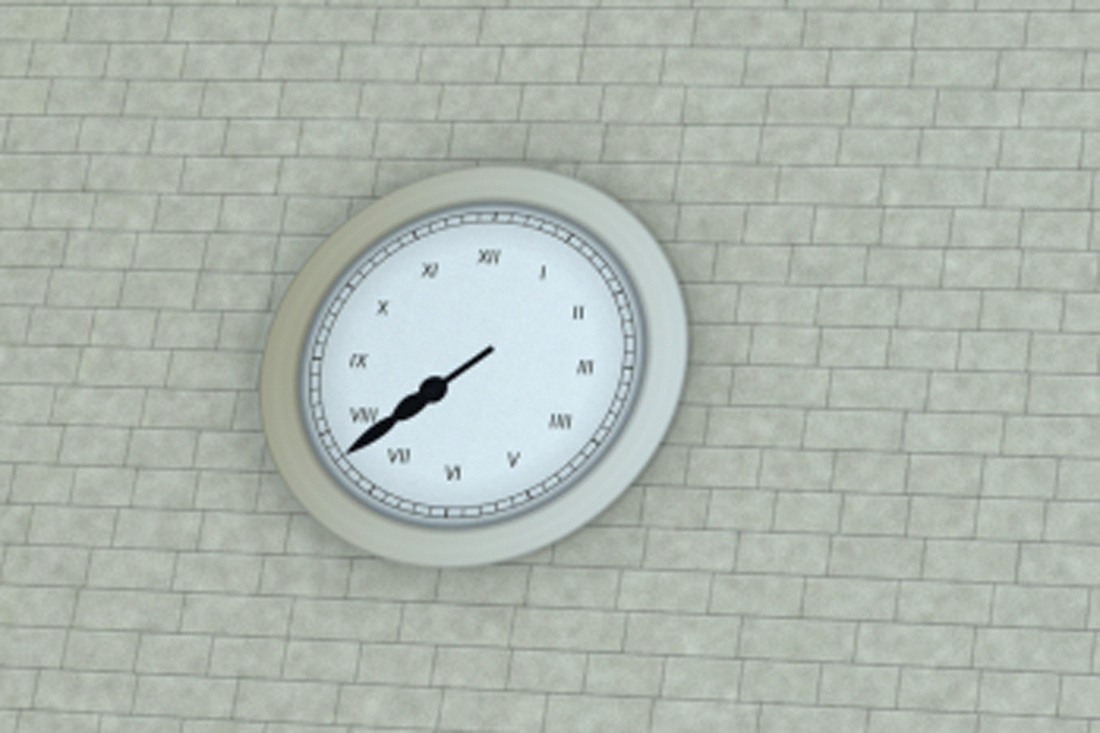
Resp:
**7:38**
